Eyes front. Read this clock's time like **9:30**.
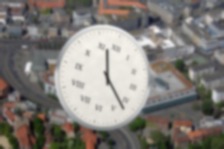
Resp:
**11:22**
